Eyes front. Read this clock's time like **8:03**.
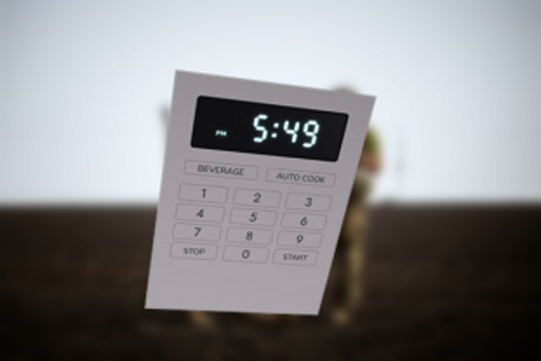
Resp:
**5:49**
